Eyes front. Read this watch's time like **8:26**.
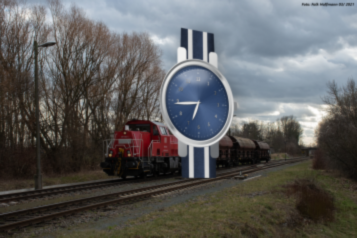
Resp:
**6:44**
